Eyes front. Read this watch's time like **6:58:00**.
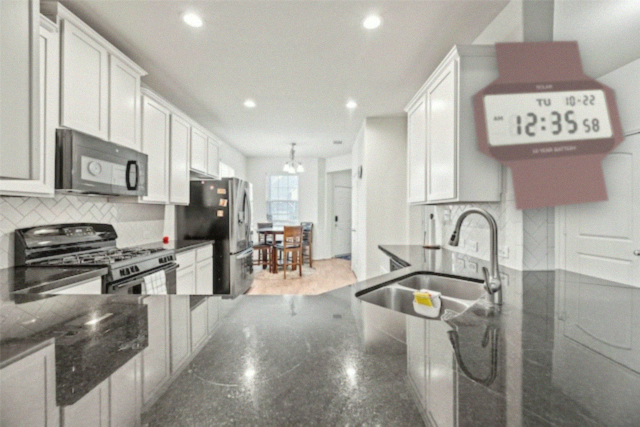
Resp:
**12:35:58**
